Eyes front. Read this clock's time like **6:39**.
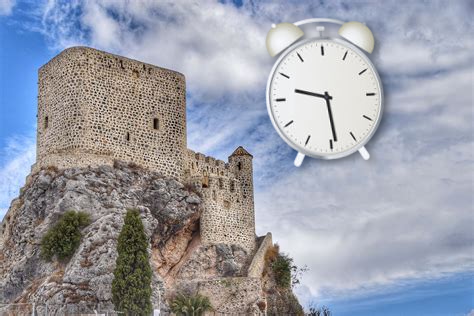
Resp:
**9:29**
